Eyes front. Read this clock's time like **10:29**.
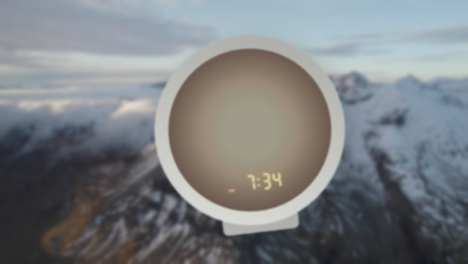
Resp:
**7:34**
